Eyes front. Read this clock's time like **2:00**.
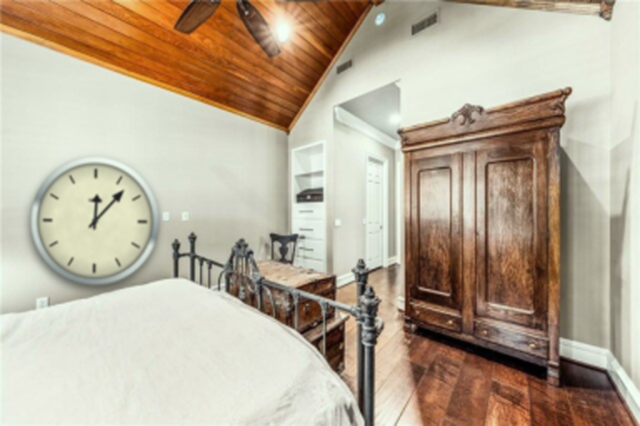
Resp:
**12:07**
